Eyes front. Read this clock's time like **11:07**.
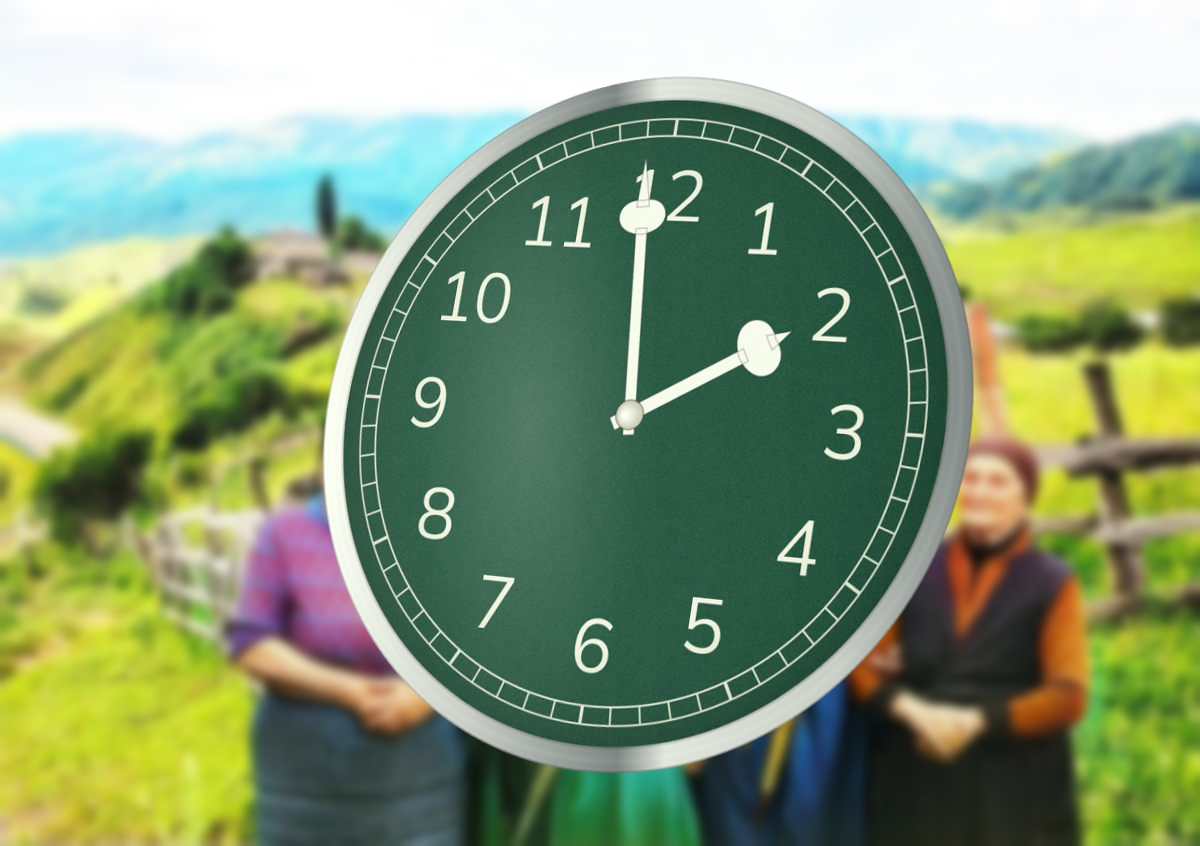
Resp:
**1:59**
